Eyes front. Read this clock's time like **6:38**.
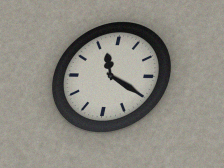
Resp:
**11:20**
